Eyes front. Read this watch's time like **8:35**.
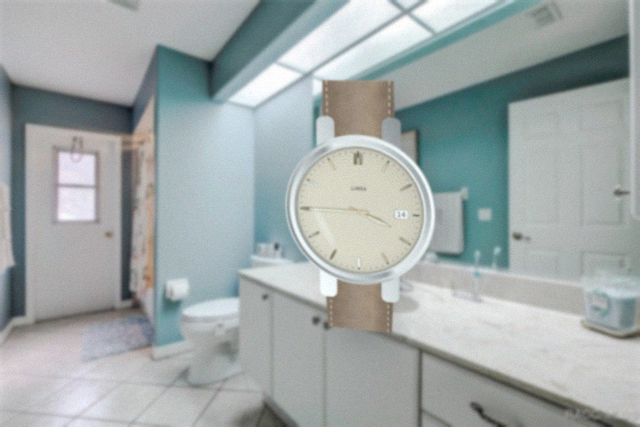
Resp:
**3:45**
